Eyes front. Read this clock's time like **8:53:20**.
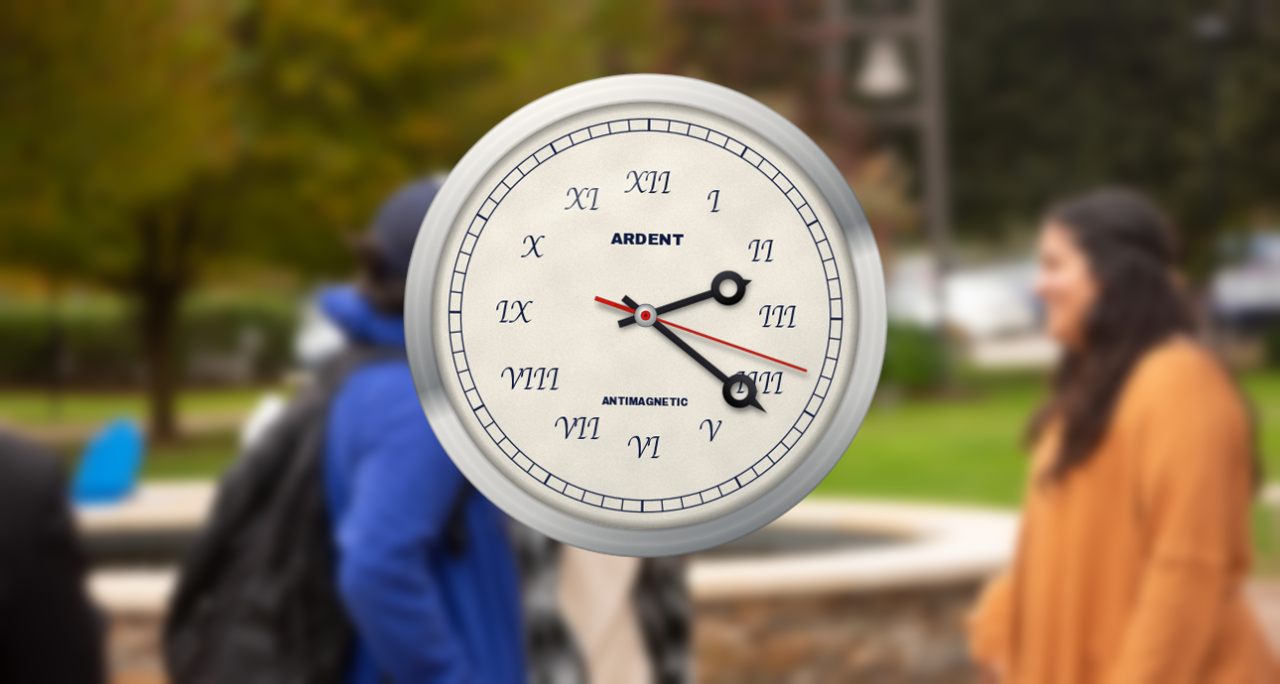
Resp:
**2:21:18**
